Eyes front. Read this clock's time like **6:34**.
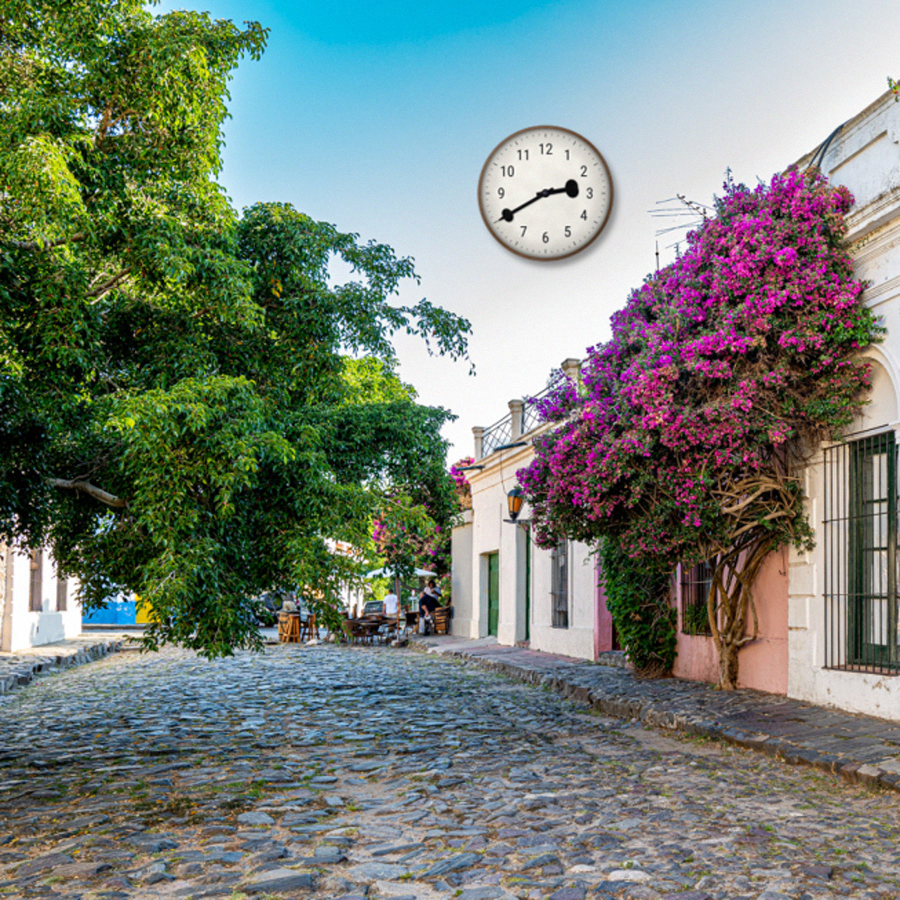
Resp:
**2:40**
